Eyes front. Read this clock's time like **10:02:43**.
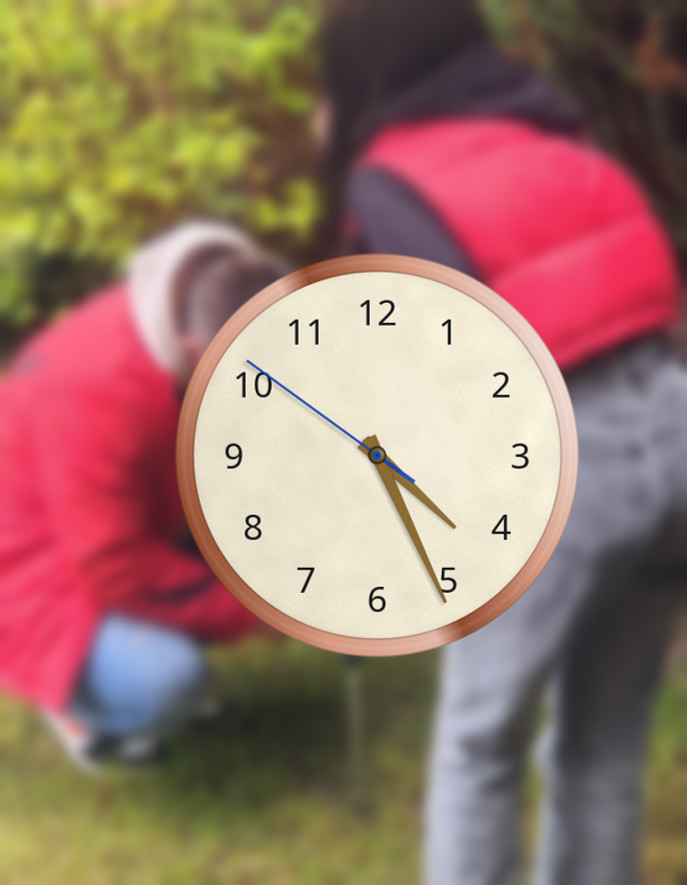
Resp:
**4:25:51**
